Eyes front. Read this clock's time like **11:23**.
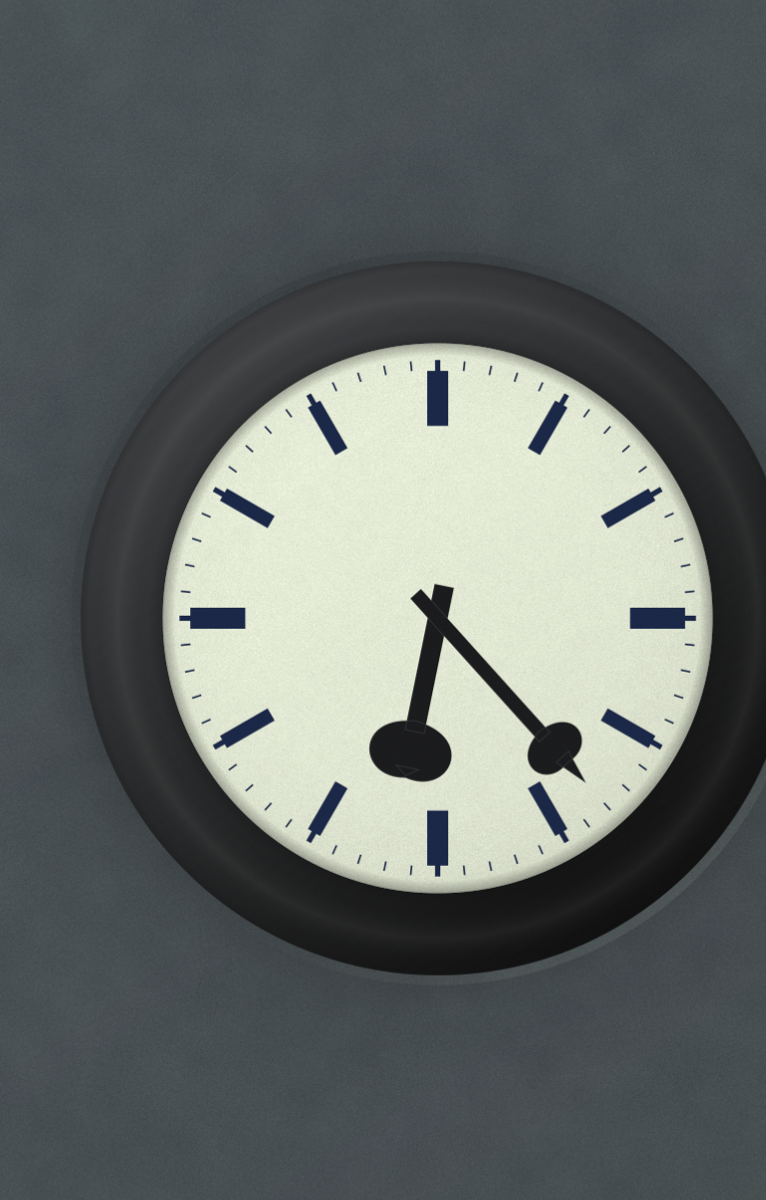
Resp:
**6:23**
